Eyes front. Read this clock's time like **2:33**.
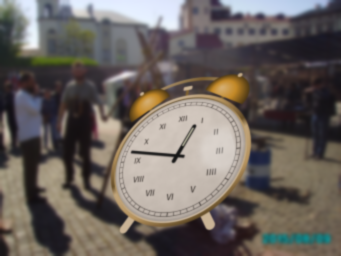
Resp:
**12:47**
